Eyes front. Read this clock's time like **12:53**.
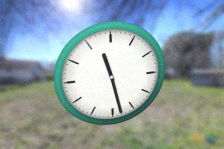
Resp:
**11:28**
